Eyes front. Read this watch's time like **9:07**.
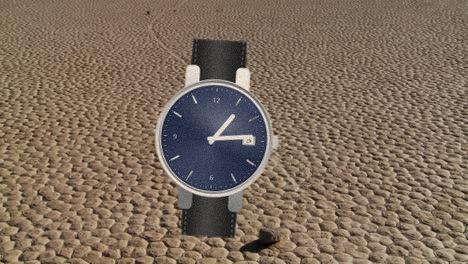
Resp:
**1:14**
